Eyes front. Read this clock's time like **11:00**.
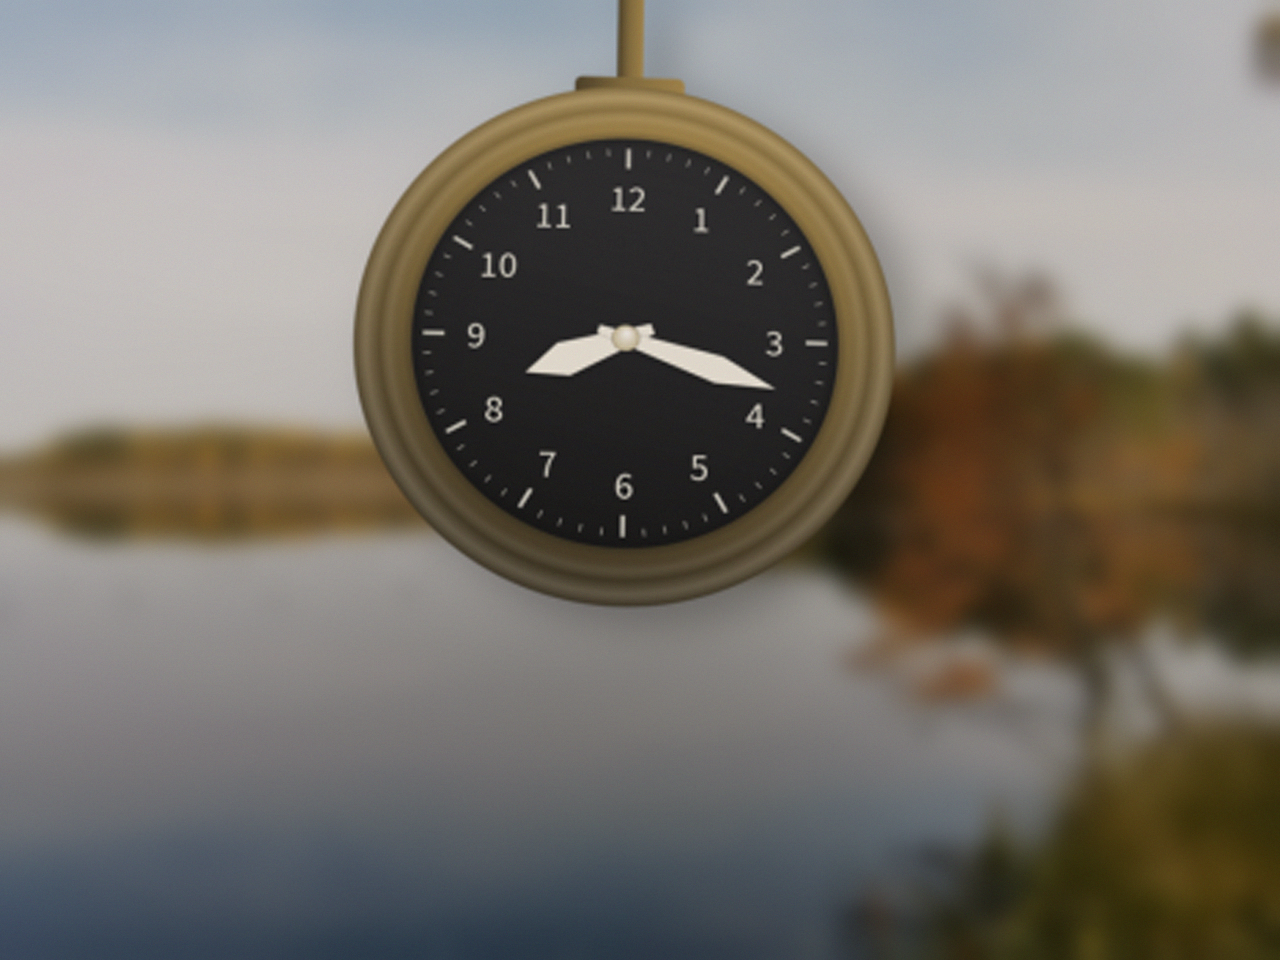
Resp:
**8:18**
